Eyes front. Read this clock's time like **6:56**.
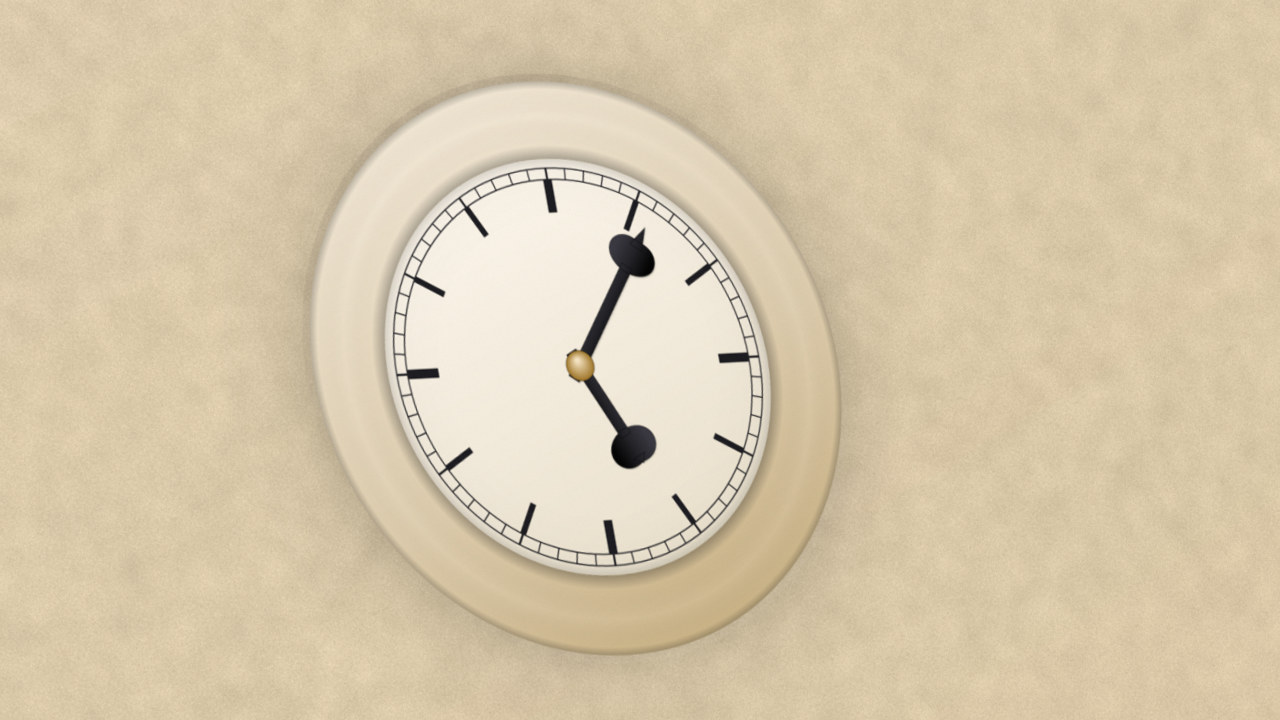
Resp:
**5:06**
